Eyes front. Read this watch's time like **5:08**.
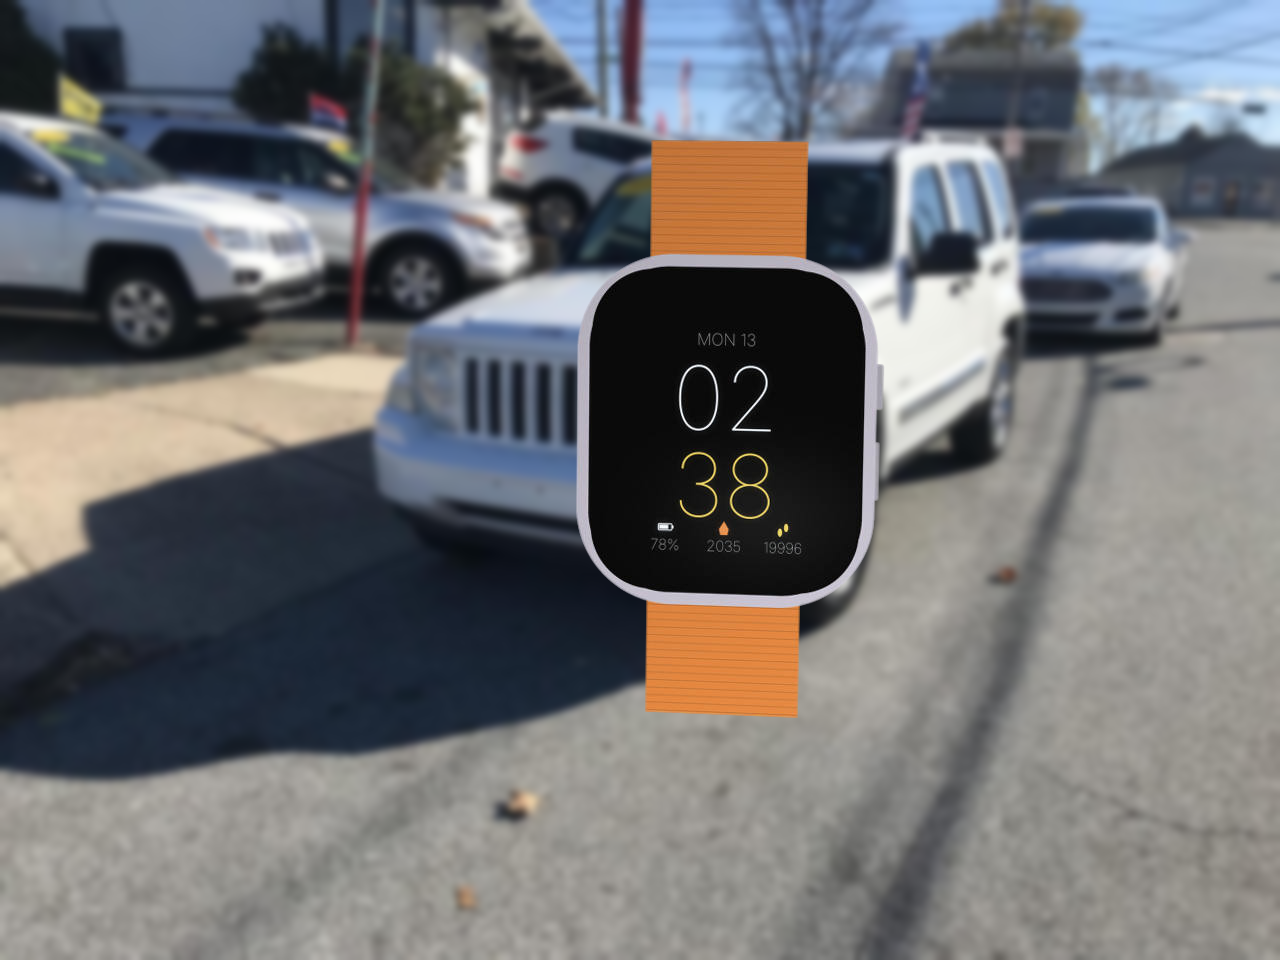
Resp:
**2:38**
